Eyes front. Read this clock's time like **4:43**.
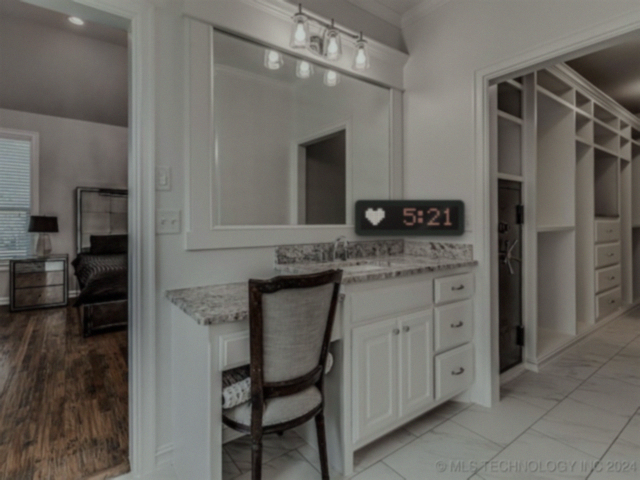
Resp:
**5:21**
